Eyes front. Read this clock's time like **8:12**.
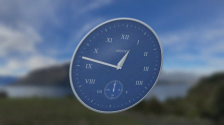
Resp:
**12:47**
